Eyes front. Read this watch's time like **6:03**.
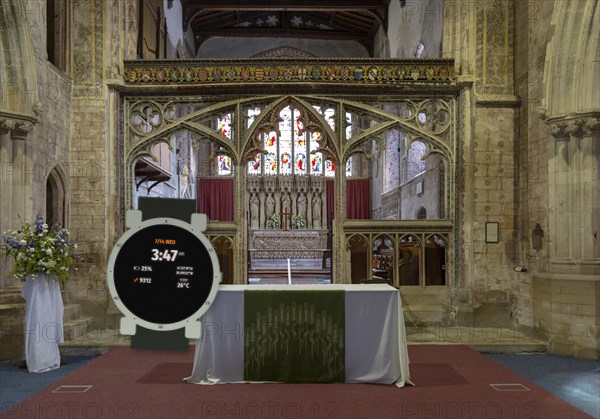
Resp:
**3:47**
